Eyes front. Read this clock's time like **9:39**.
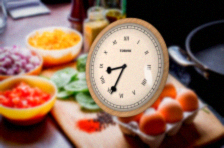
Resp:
**8:34**
